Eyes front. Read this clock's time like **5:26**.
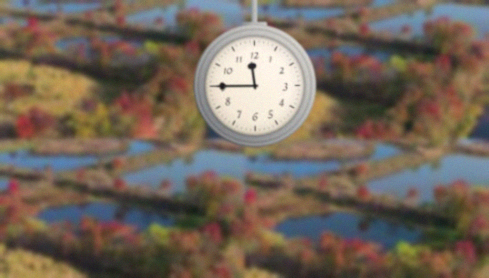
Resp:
**11:45**
